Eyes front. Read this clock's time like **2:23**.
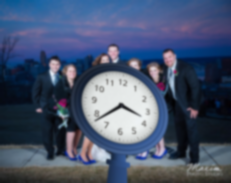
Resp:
**3:38**
